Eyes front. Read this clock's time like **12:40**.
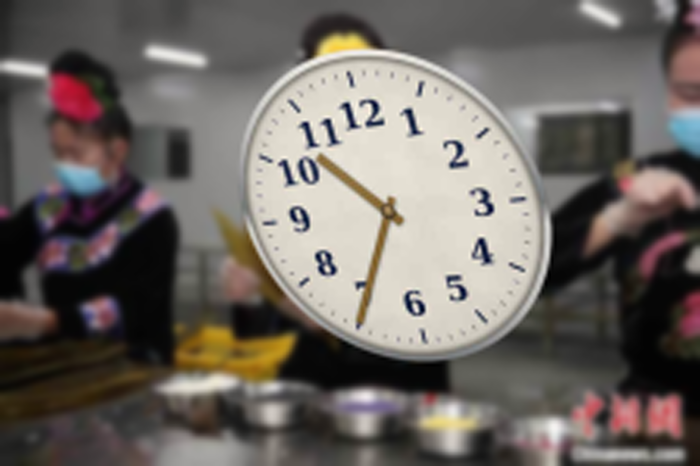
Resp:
**10:35**
